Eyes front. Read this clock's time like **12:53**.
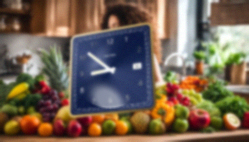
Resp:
**8:52**
